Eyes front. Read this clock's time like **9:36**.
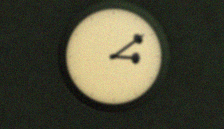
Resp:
**3:09**
